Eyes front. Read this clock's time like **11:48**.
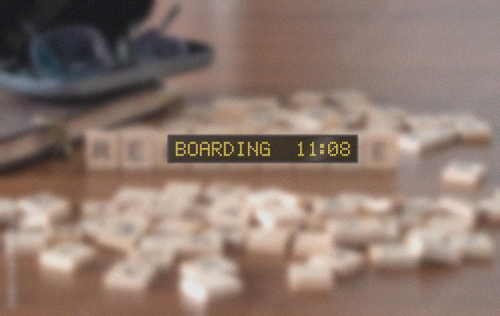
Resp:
**11:08**
